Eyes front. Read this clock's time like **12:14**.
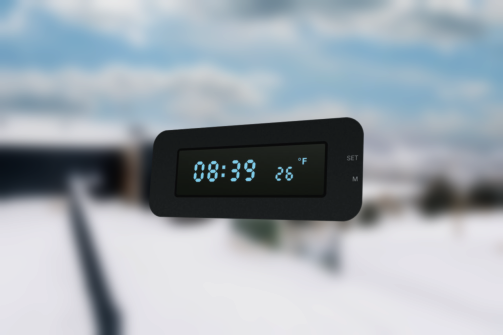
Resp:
**8:39**
